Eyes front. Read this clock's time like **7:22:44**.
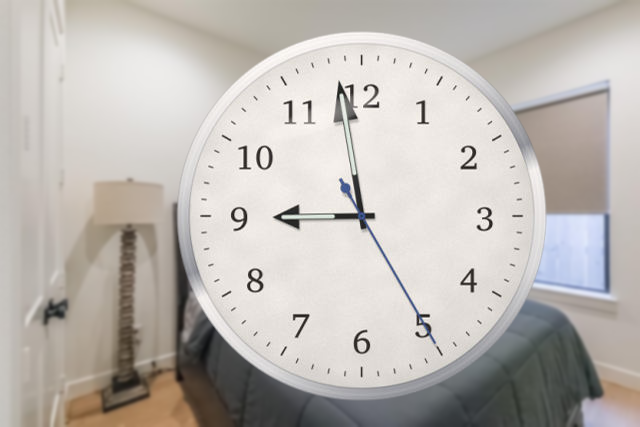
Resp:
**8:58:25**
